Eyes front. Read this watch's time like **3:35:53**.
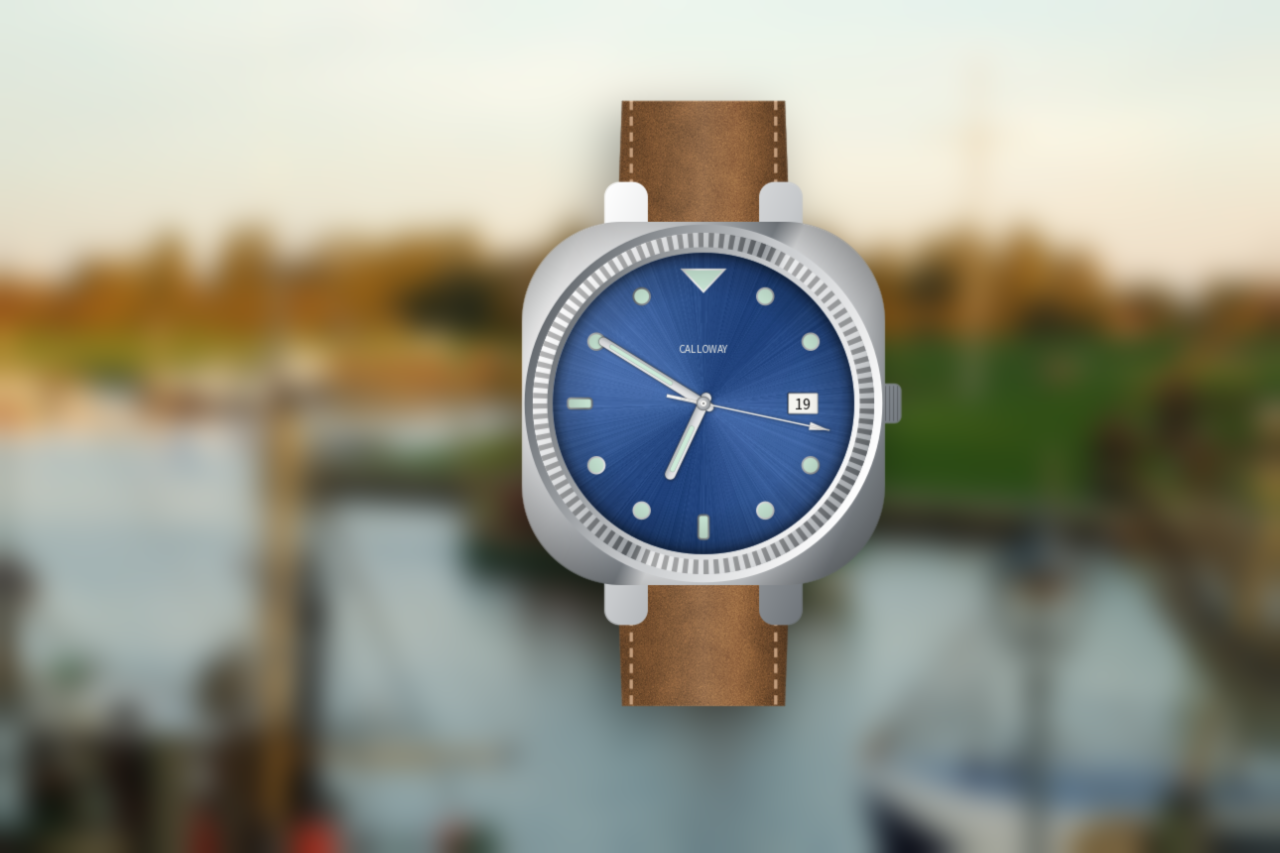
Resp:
**6:50:17**
